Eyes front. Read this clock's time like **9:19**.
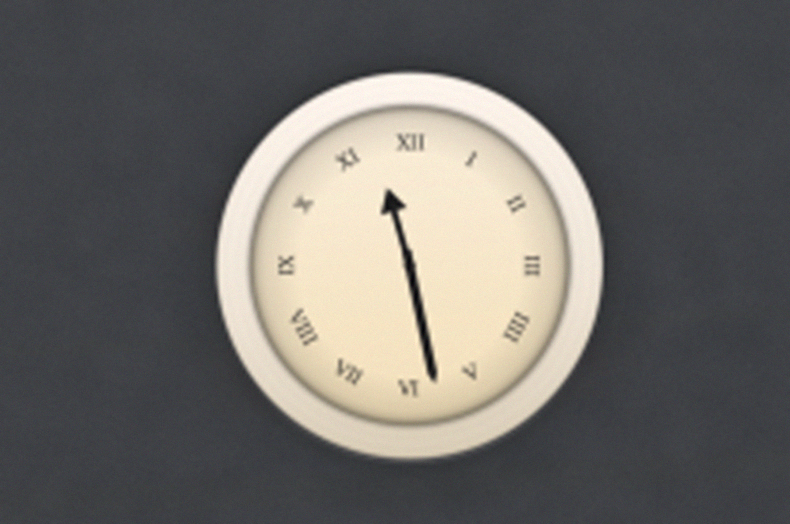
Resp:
**11:28**
